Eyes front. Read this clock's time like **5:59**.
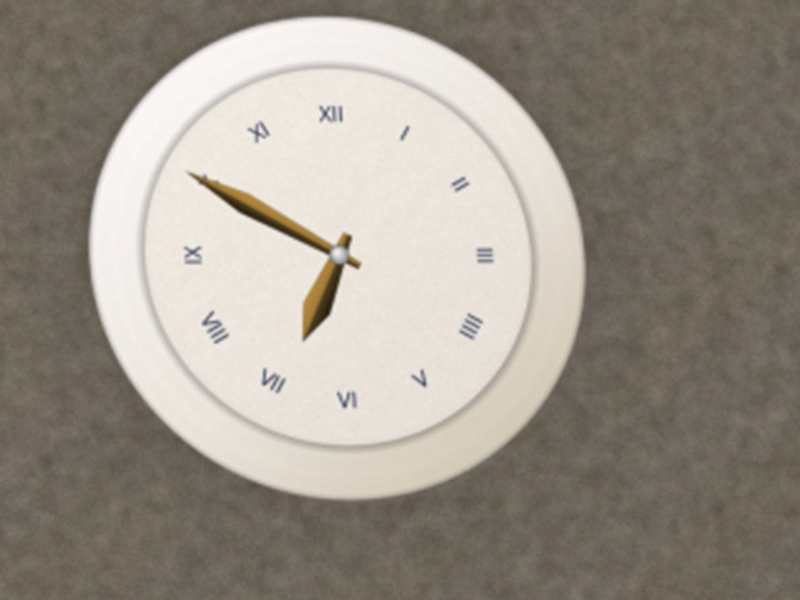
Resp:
**6:50**
